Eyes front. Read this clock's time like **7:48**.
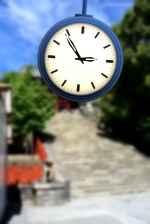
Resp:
**2:54**
